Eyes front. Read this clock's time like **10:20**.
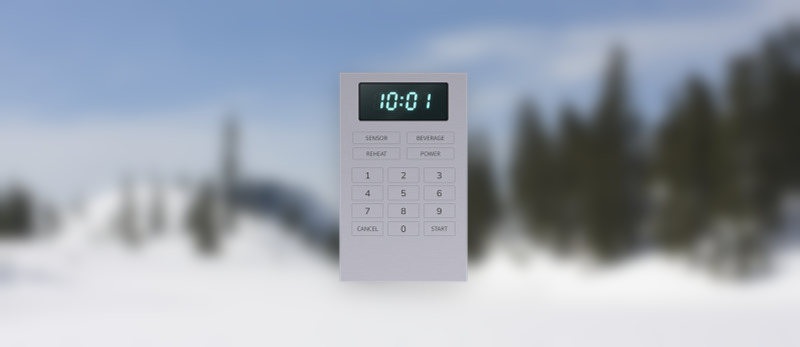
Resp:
**10:01**
